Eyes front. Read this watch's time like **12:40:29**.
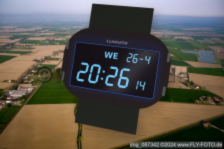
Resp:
**20:26:14**
